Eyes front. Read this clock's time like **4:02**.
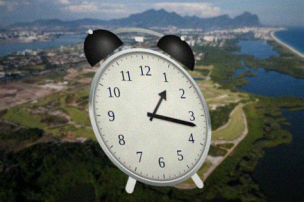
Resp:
**1:17**
